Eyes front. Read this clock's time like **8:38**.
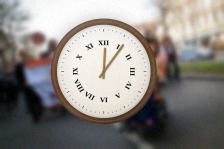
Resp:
**12:06**
